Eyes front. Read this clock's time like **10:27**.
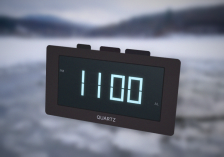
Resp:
**11:00**
